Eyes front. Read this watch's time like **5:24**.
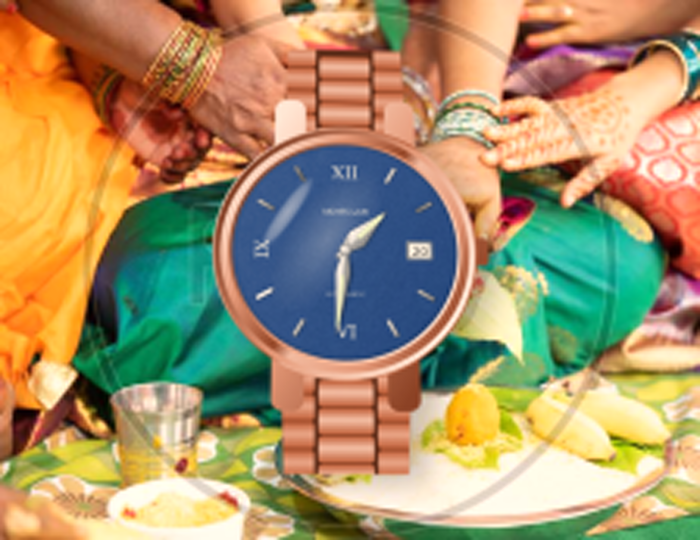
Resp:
**1:31**
